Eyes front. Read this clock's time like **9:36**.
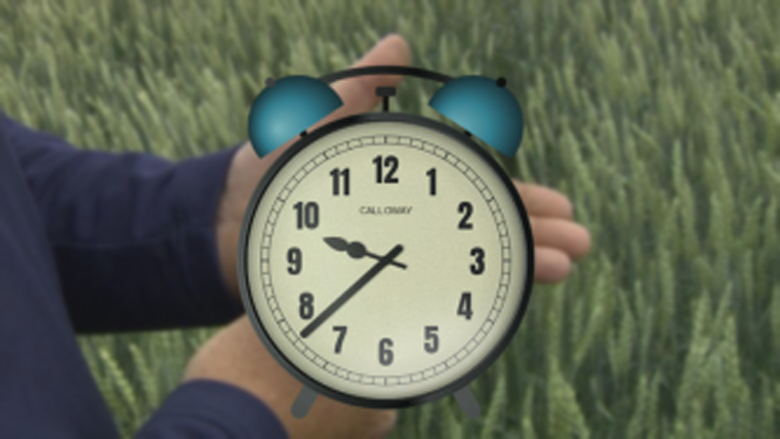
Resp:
**9:38**
